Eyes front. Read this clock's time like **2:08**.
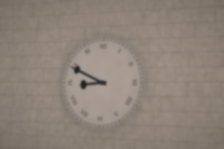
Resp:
**8:49**
